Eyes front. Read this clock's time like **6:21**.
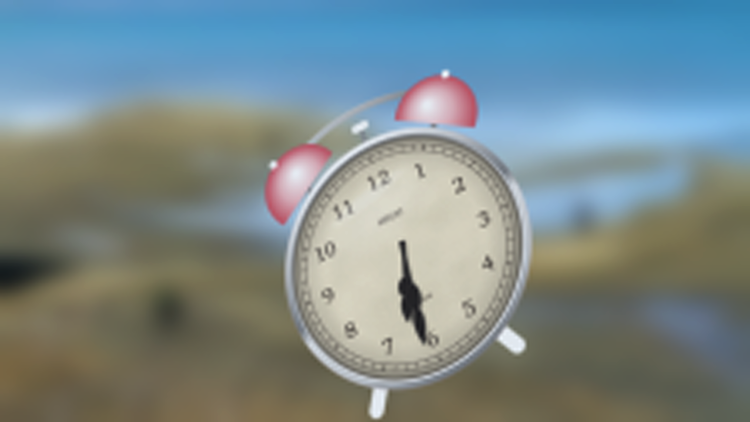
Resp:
**6:31**
